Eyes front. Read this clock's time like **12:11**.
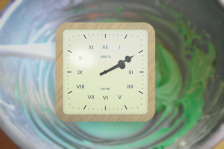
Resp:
**2:10**
